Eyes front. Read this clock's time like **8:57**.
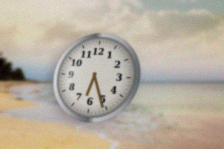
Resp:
**6:26**
